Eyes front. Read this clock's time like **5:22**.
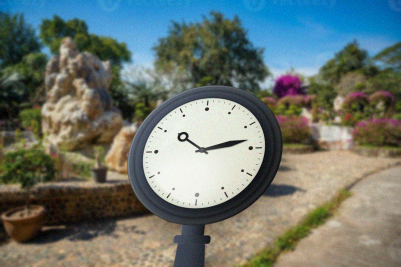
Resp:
**10:13**
